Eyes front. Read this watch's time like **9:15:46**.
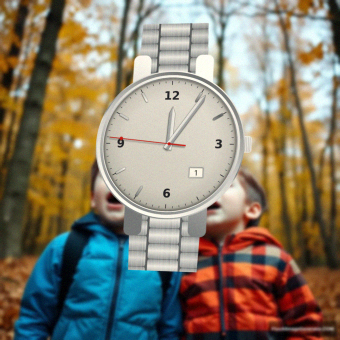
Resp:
**12:05:46**
